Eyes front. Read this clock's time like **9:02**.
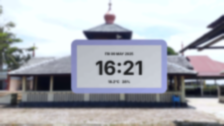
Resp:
**16:21**
